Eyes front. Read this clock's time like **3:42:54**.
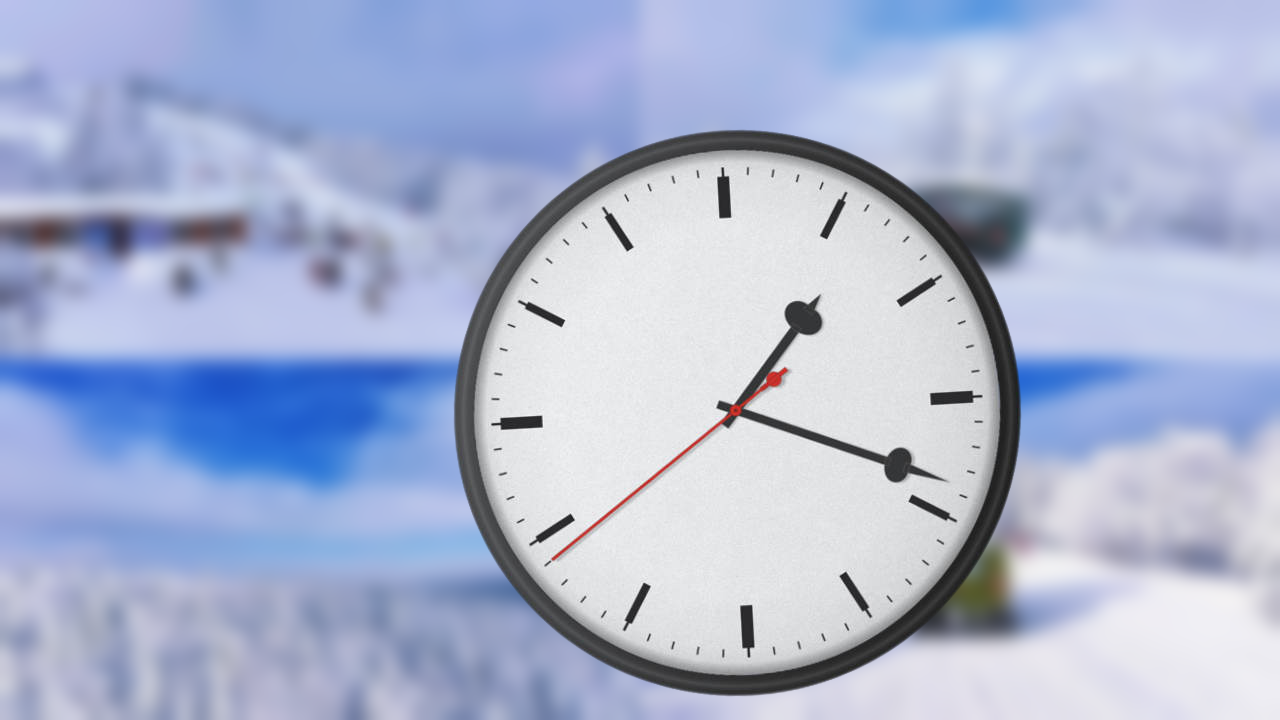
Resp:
**1:18:39**
